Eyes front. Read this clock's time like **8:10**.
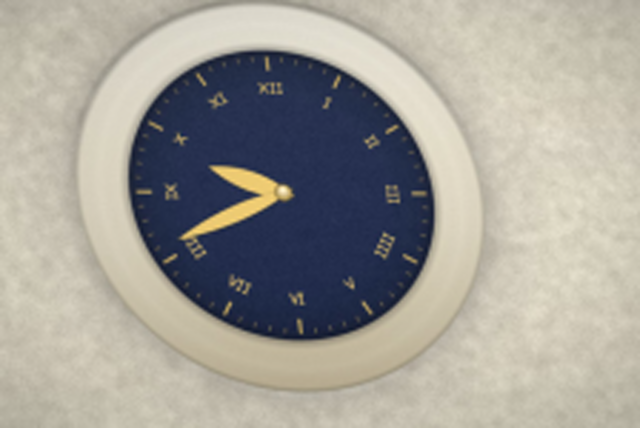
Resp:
**9:41**
